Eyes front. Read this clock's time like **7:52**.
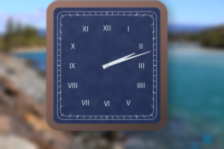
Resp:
**2:12**
